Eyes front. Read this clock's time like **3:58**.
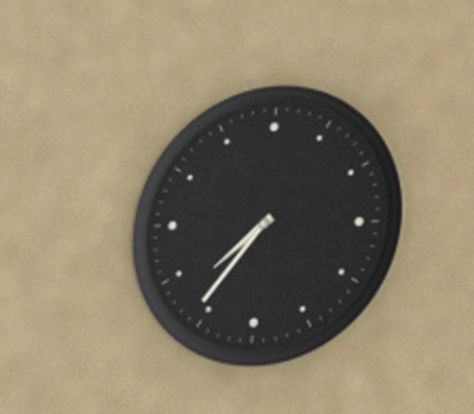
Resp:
**7:36**
